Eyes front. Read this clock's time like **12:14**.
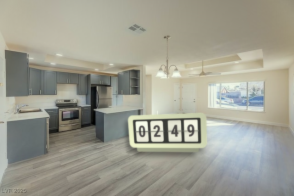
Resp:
**2:49**
